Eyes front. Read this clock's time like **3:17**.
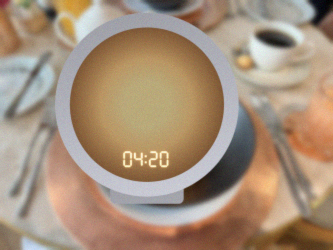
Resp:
**4:20**
